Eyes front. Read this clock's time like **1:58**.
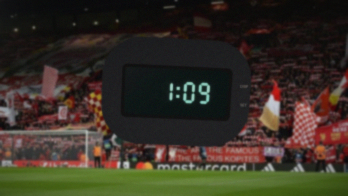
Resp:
**1:09**
